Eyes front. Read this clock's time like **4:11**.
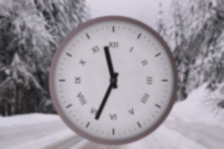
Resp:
**11:34**
